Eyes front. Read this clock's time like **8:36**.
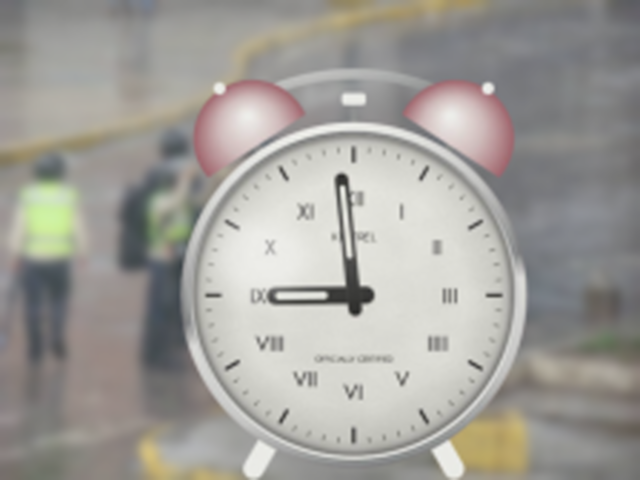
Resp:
**8:59**
